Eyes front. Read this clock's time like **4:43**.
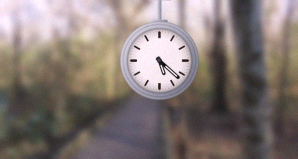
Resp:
**5:22**
